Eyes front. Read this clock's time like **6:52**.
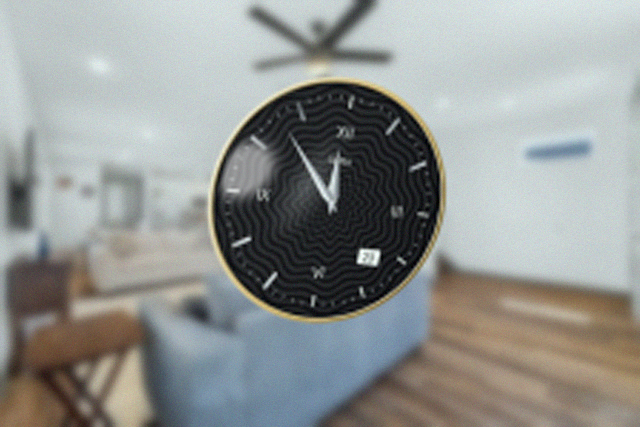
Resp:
**11:53**
